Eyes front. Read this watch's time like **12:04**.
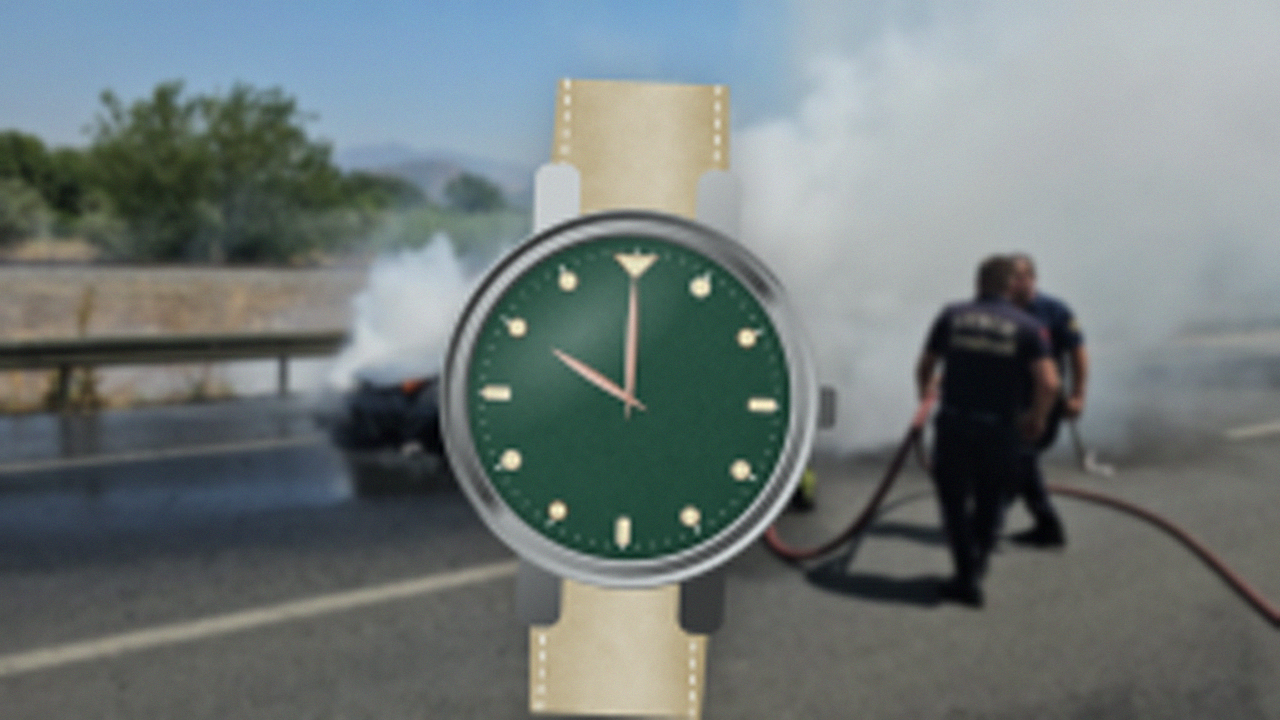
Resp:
**10:00**
